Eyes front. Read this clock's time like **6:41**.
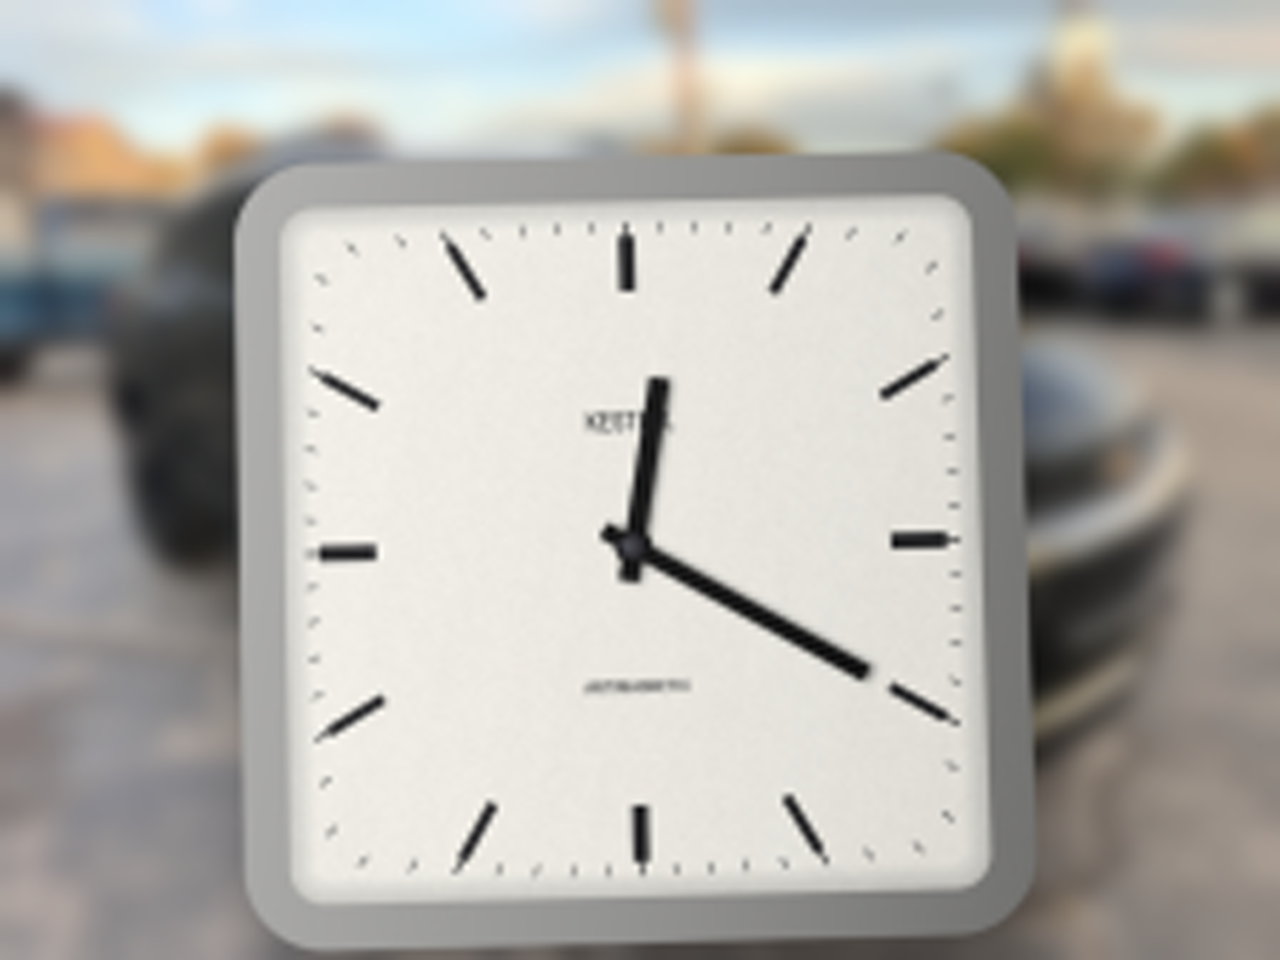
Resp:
**12:20**
